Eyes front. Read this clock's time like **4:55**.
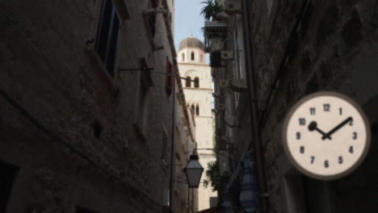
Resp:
**10:09**
